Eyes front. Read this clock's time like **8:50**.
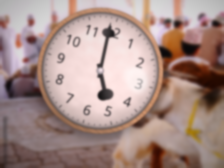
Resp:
**4:59**
